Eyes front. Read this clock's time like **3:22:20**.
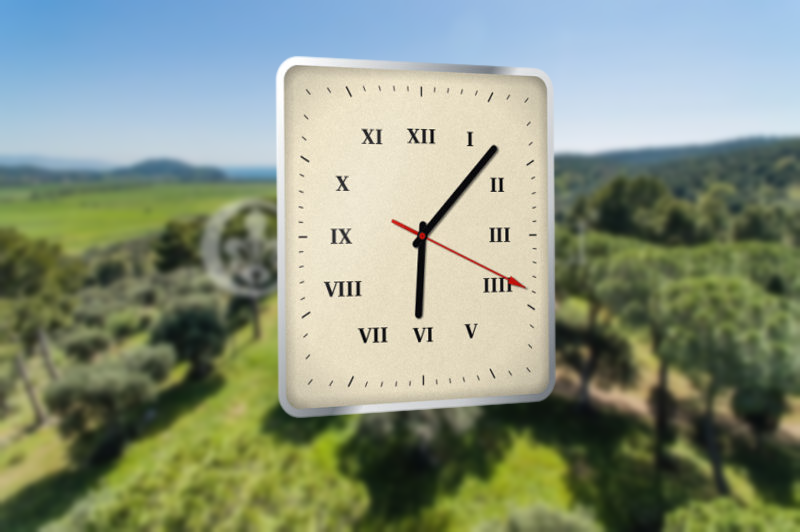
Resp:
**6:07:19**
